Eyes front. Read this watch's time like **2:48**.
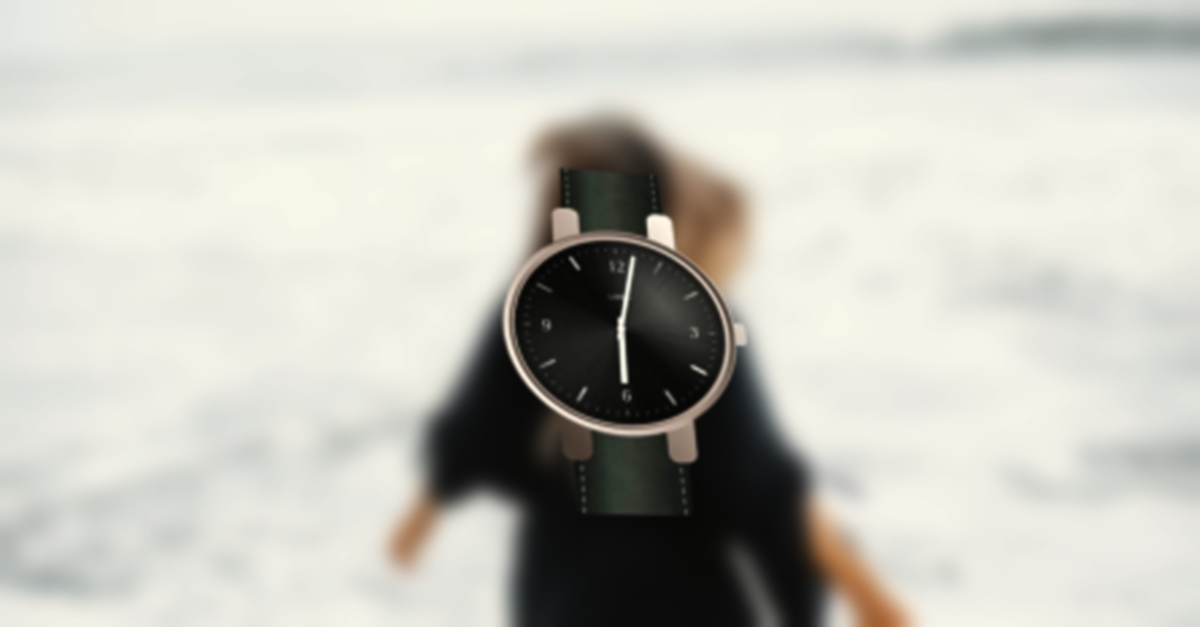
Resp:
**6:02**
